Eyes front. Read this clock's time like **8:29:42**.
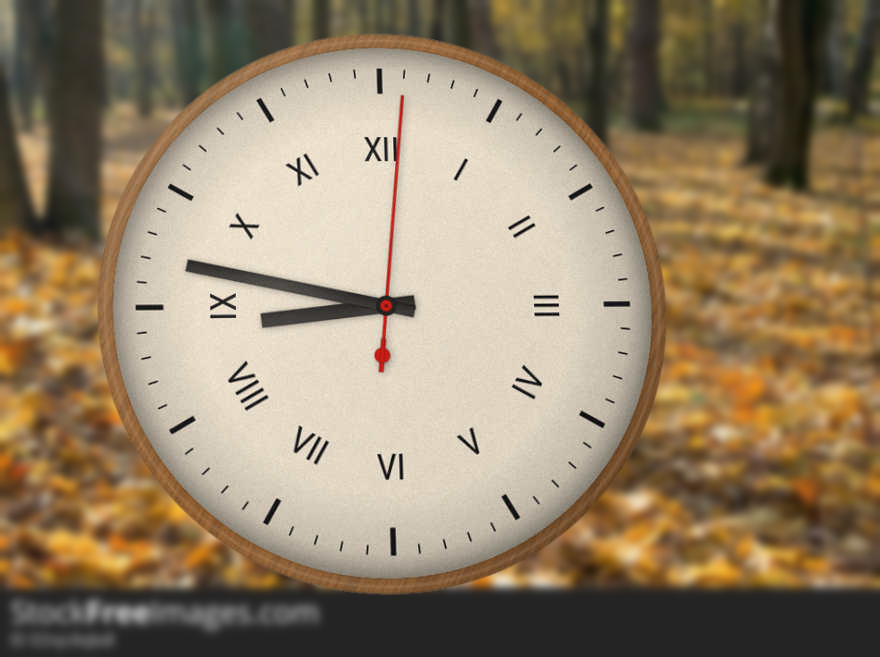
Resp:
**8:47:01**
